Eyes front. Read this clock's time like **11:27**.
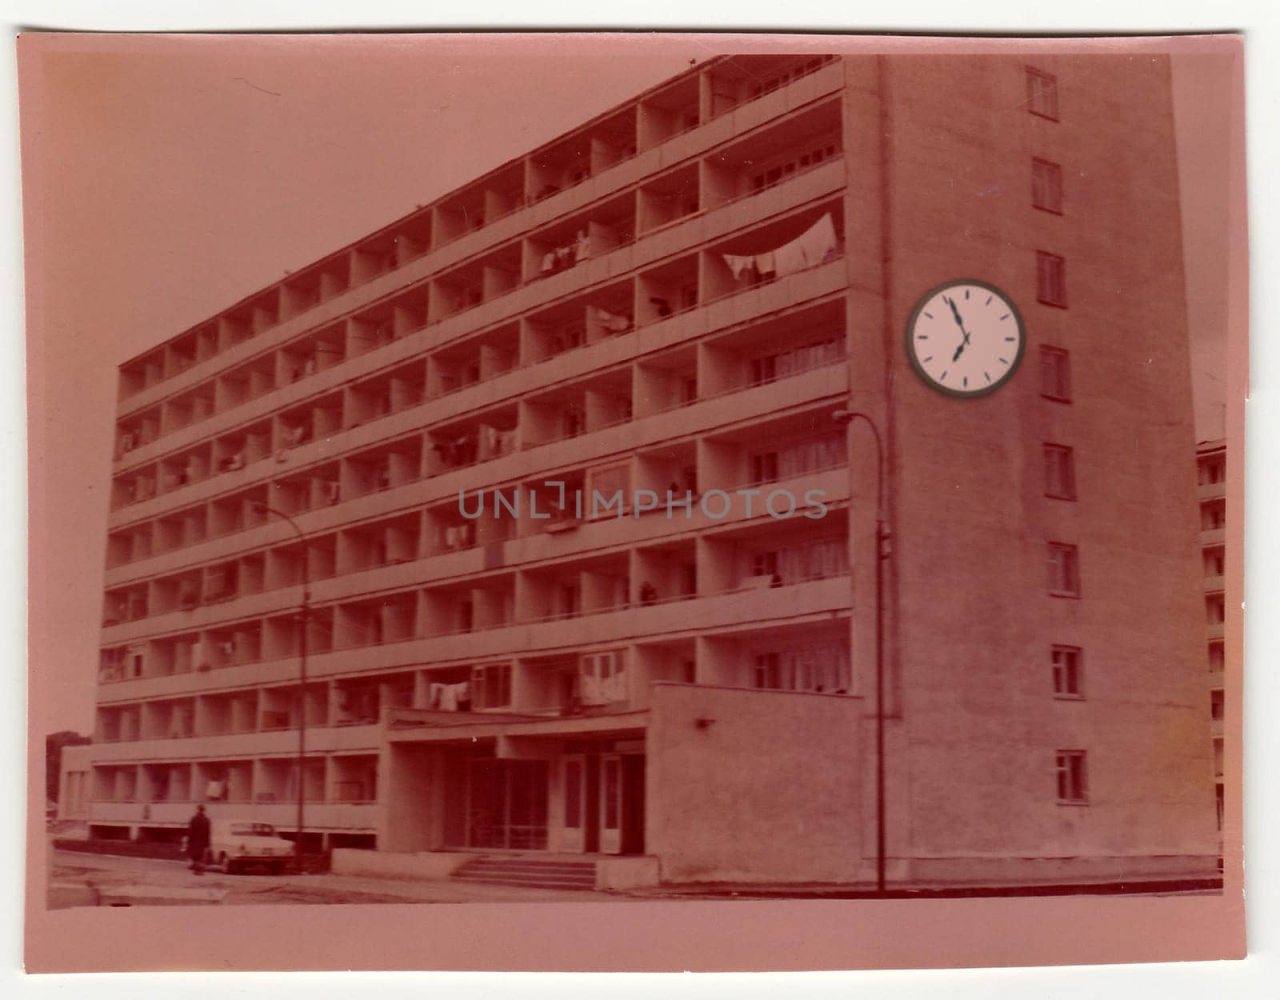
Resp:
**6:56**
